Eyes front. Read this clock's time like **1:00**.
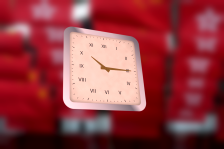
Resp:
**10:15**
